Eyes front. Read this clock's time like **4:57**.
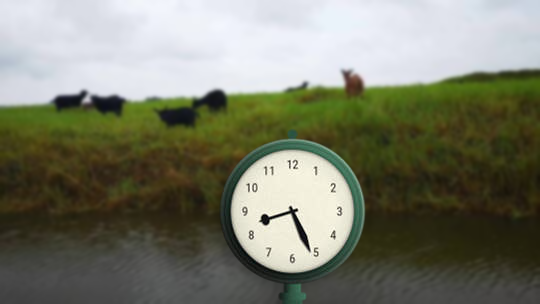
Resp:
**8:26**
